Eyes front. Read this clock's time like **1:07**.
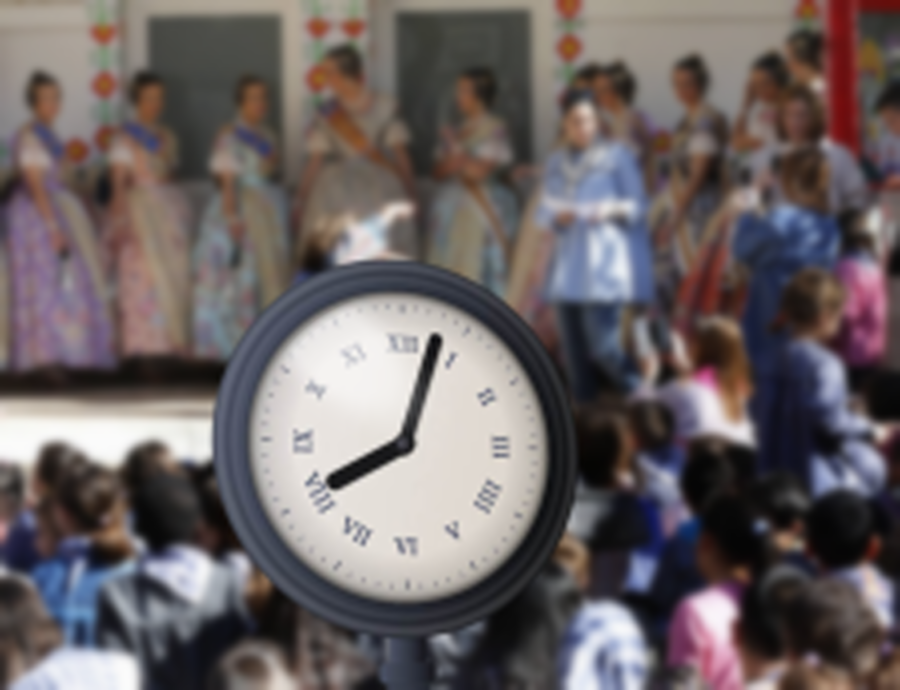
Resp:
**8:03**
